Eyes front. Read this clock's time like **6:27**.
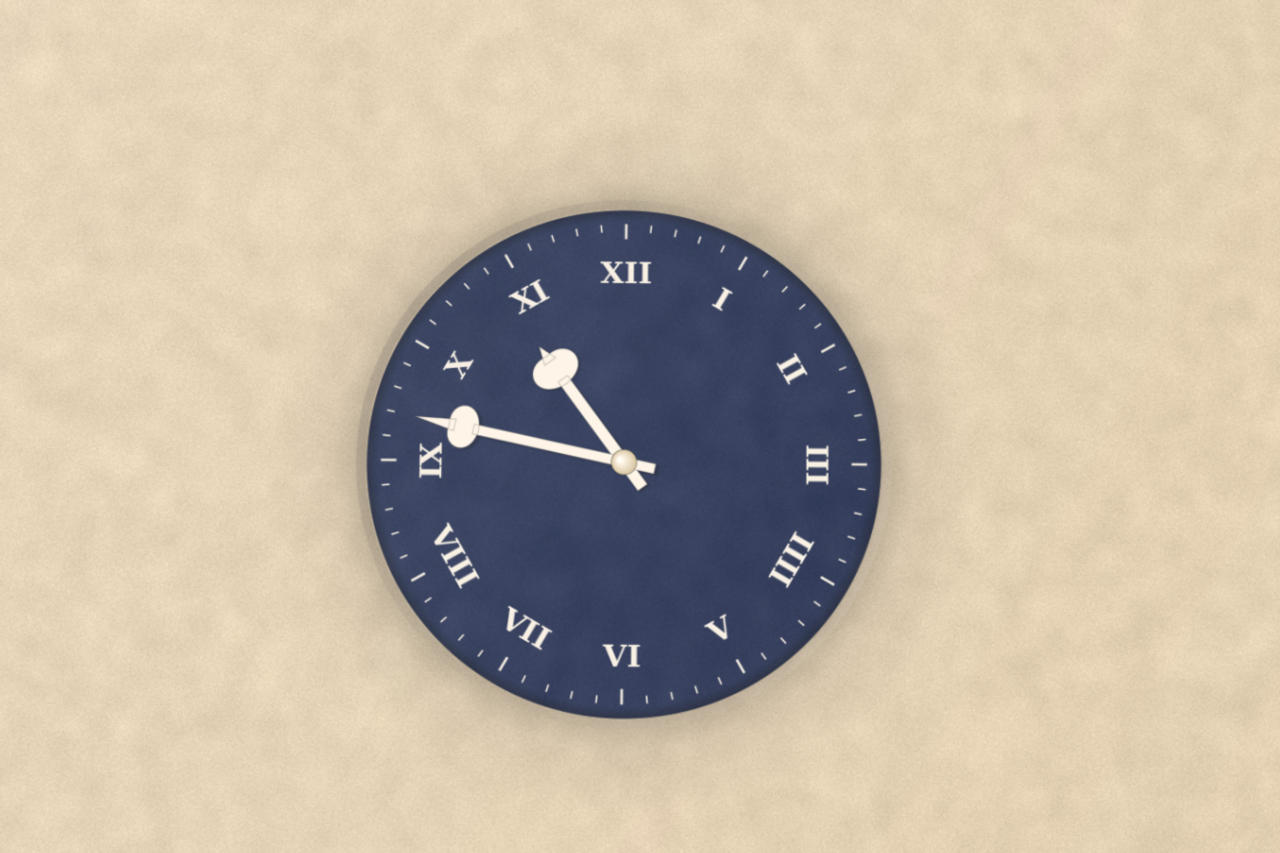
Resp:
**10:47**
